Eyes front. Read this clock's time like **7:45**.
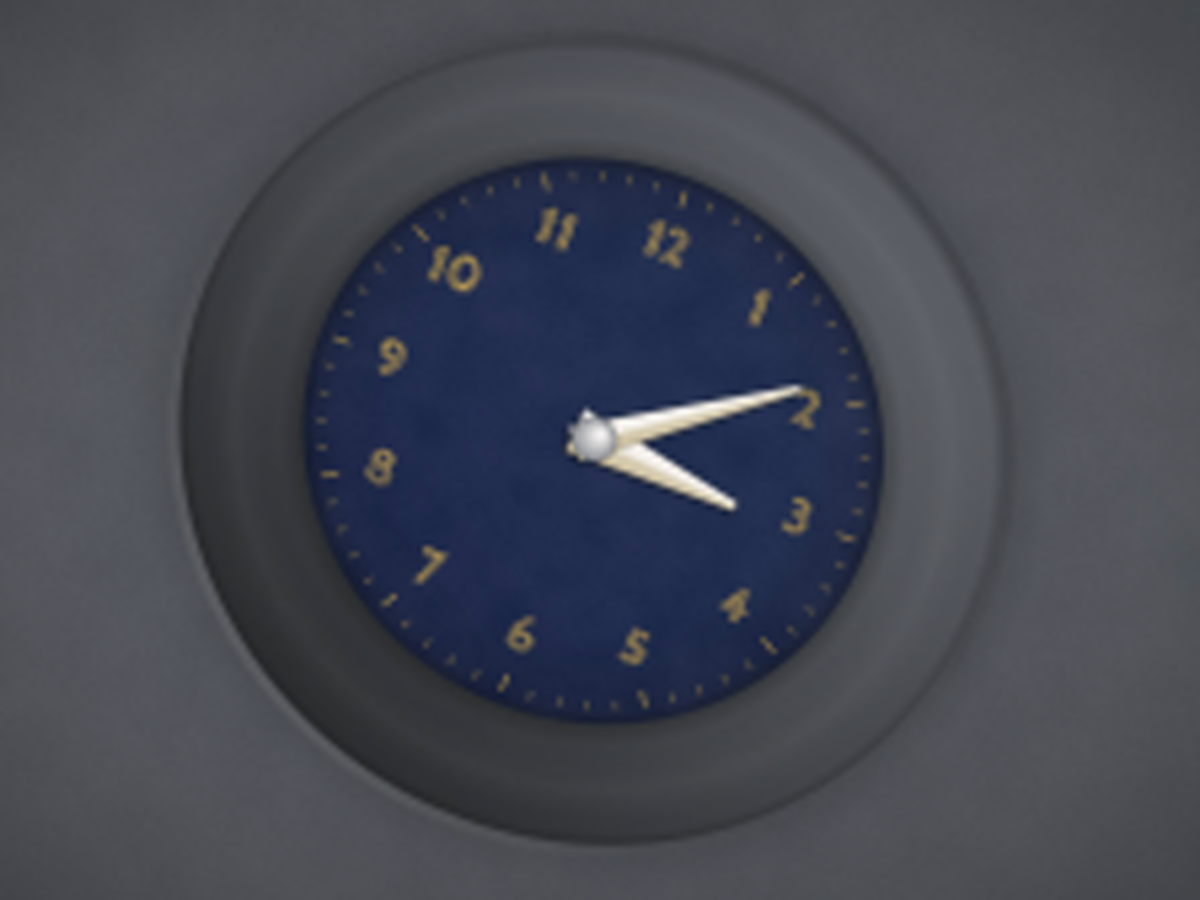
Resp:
**3:09**
